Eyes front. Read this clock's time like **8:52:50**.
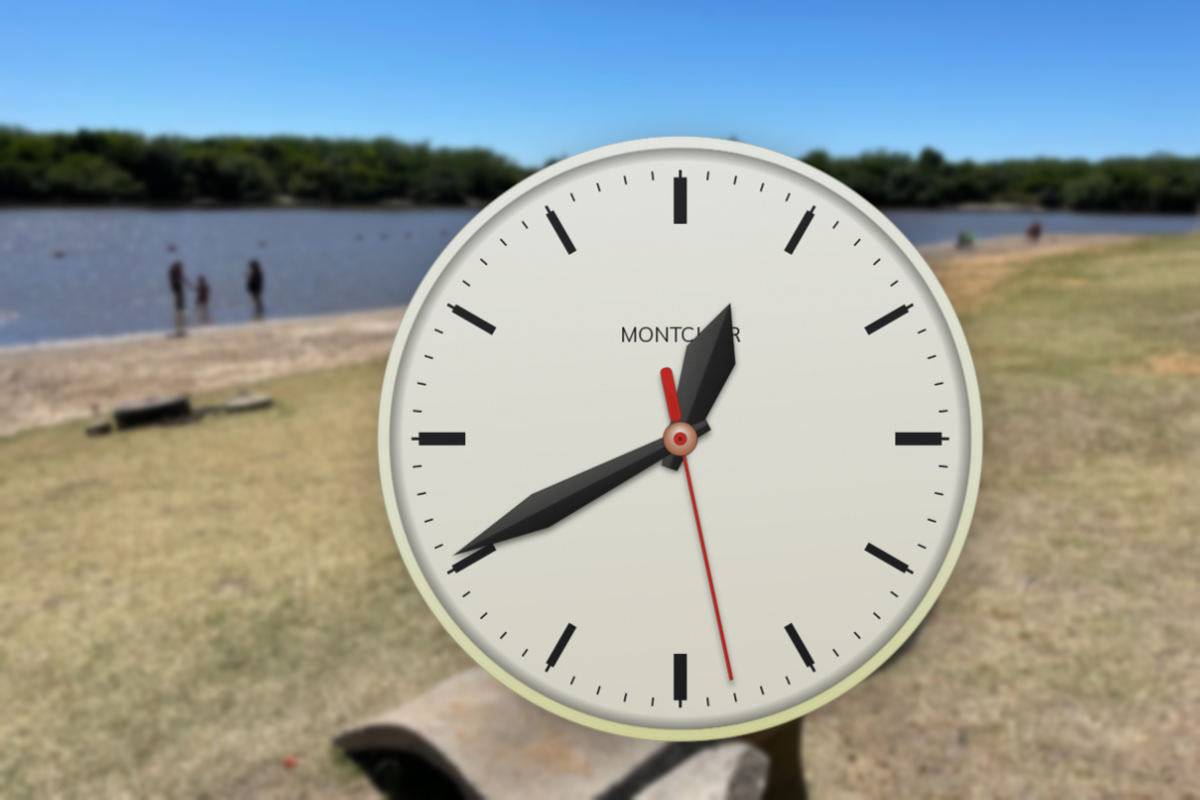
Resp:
**12:40:28**
